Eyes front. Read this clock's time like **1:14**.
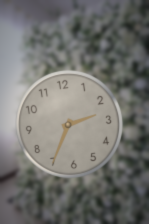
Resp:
**2:35**
